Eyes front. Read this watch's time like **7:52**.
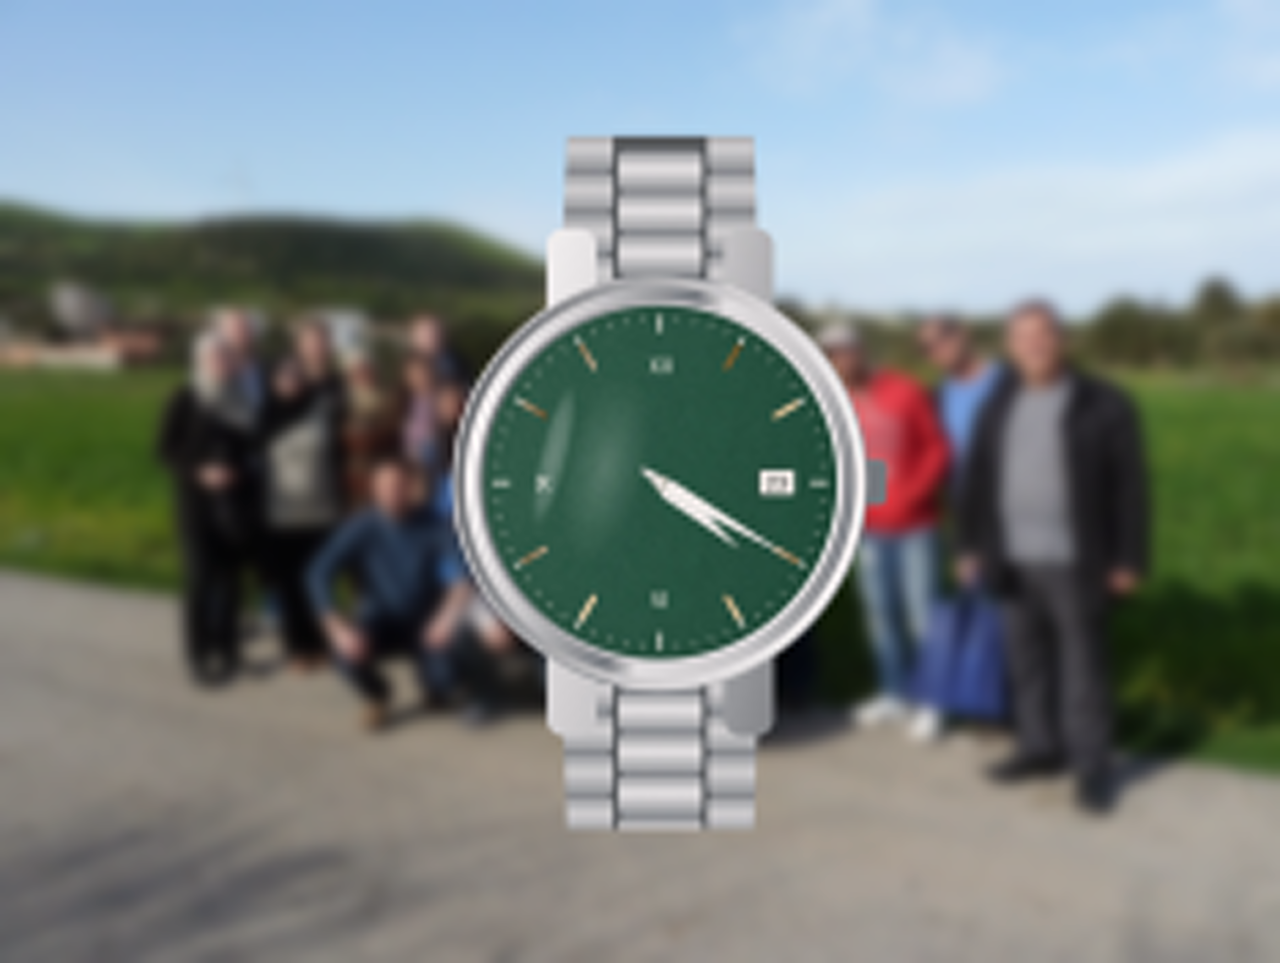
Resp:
**4:20**
